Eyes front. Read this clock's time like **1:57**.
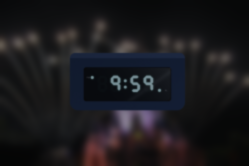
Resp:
**9:59**
